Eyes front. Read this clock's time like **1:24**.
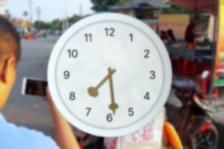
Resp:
**7:29**
